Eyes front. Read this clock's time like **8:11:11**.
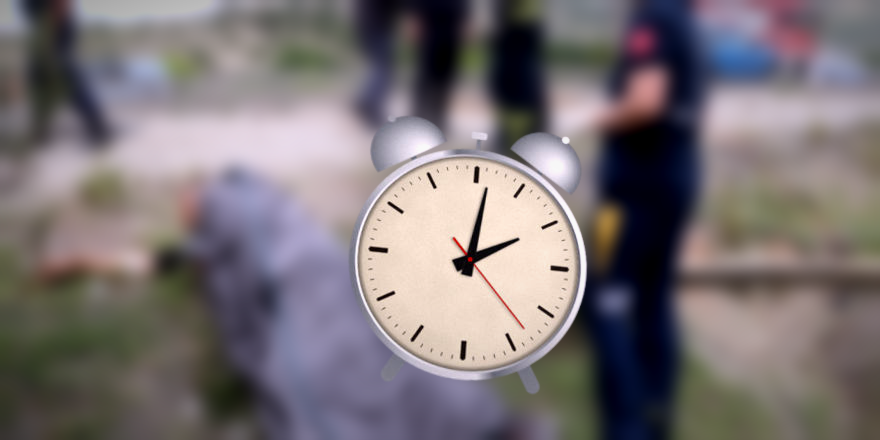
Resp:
**2:01:23**
